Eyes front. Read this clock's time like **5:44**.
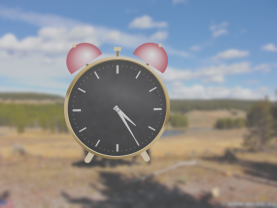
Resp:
**4:25**
